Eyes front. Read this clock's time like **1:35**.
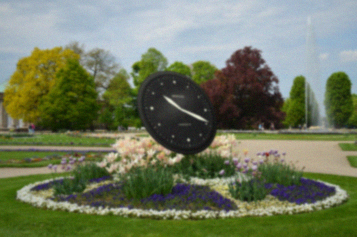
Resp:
**10:19**
